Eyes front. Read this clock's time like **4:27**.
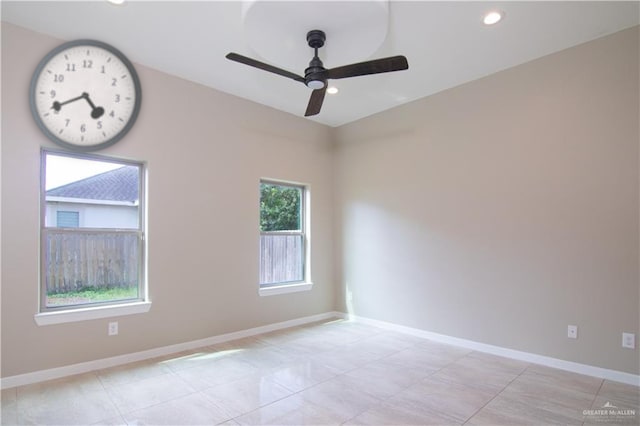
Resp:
**4:41**
